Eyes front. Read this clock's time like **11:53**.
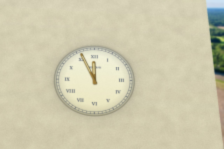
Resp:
**11:56**
